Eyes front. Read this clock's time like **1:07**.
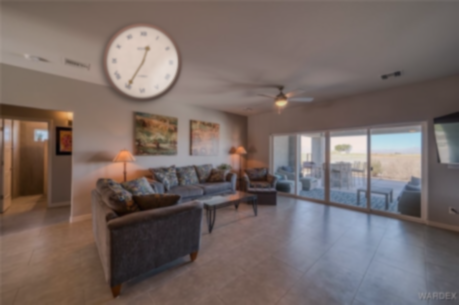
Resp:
**12:35**
